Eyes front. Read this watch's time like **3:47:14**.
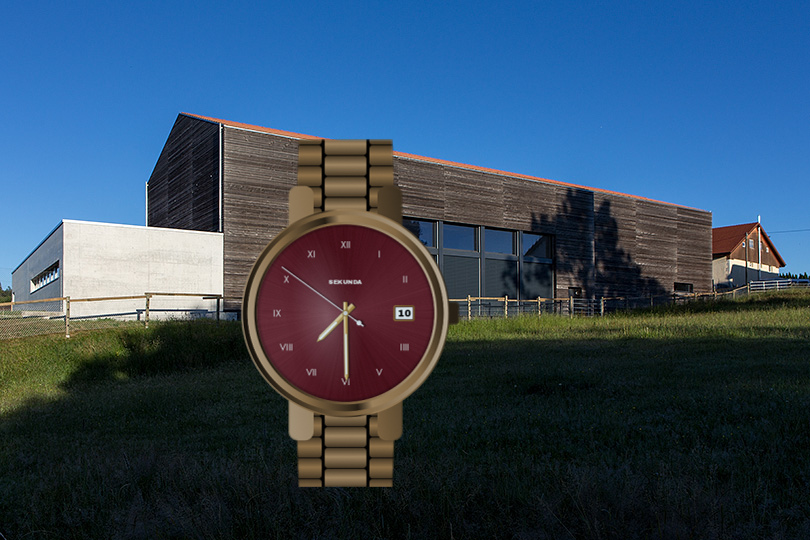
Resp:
**7:29:51**
